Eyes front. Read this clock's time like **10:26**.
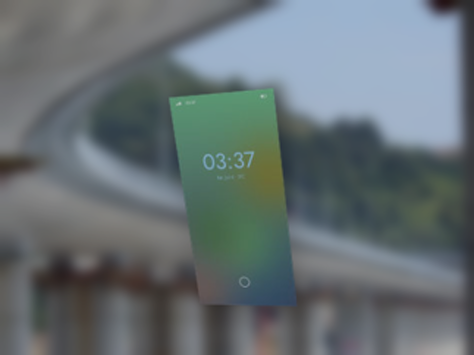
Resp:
**3:37**
